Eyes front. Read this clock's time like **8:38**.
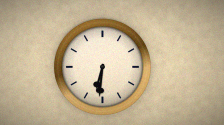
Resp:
**6:31**
